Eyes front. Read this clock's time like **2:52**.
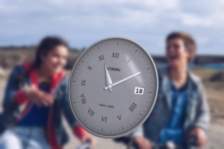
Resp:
**11:10**
